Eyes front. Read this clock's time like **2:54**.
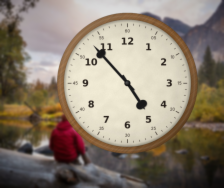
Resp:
**4:53**
